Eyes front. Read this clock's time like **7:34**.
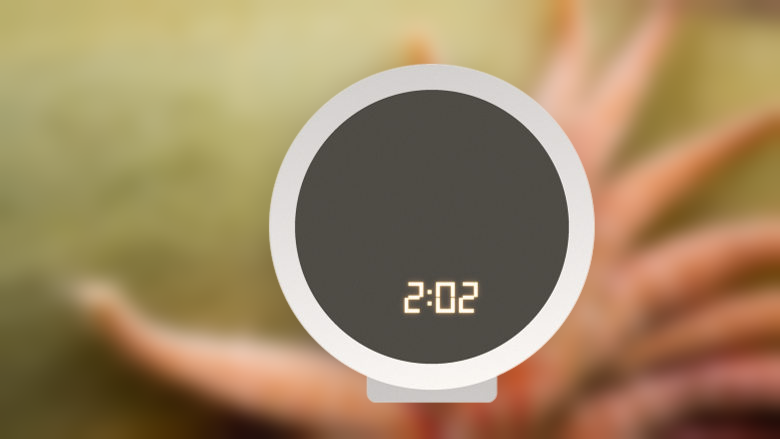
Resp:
**2:02**
